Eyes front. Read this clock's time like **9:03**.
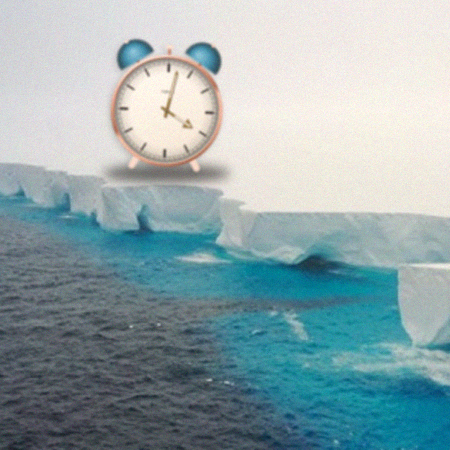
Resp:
**4:02**
